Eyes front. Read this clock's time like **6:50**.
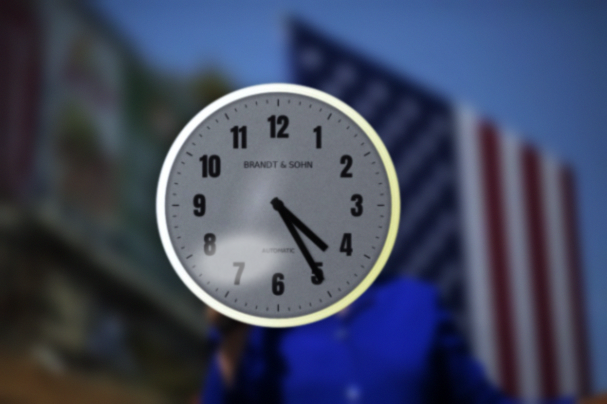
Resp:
**4:25**
